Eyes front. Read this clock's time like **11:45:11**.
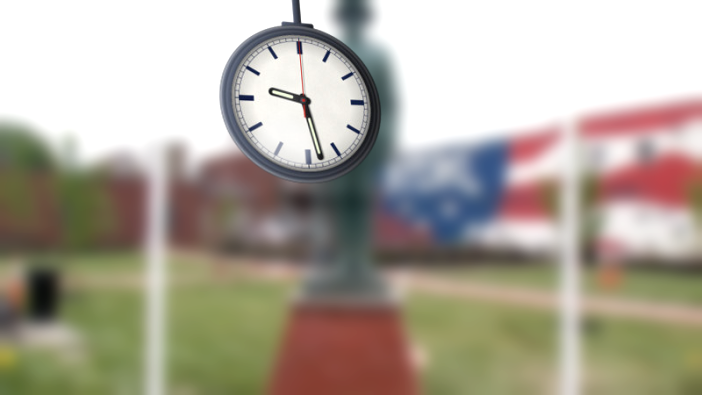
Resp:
**9:28:00**
